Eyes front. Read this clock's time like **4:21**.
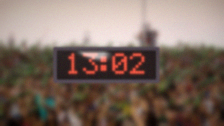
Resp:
**13:02**
